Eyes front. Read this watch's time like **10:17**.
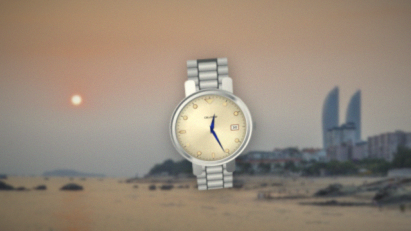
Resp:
**12:26**
